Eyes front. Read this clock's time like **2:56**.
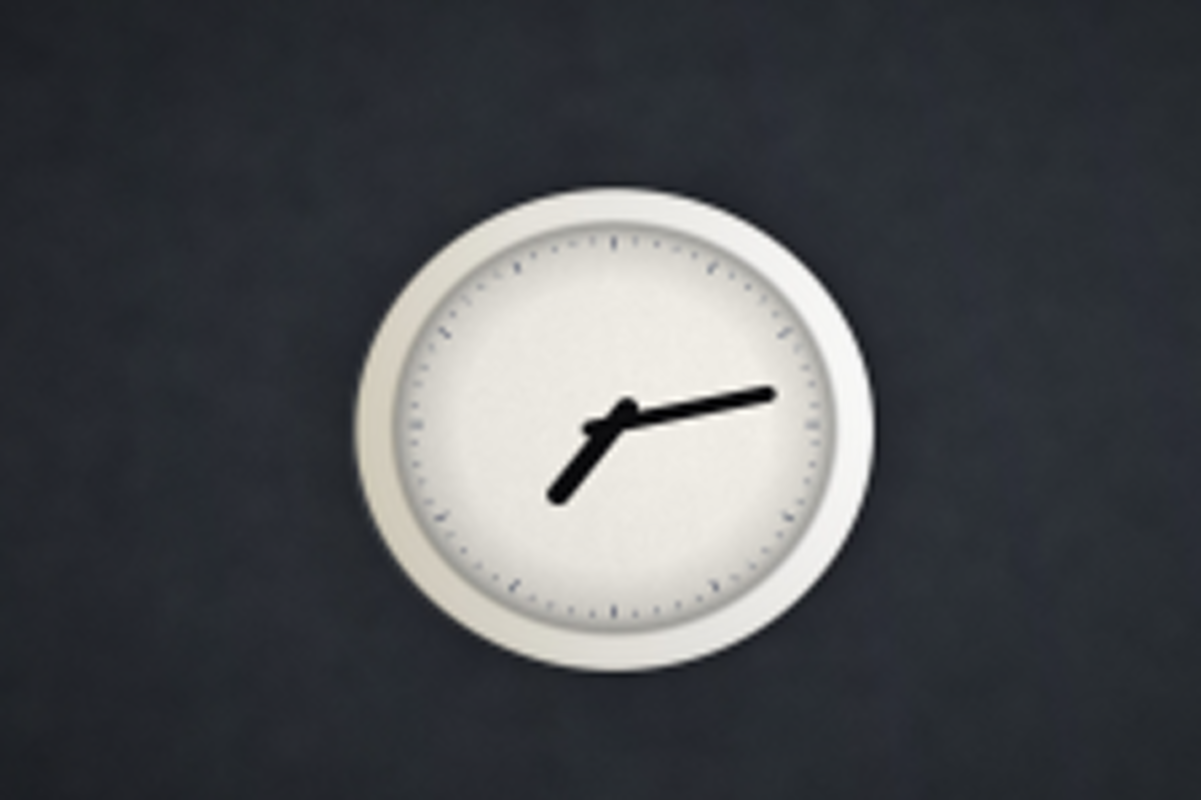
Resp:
**7:13**
